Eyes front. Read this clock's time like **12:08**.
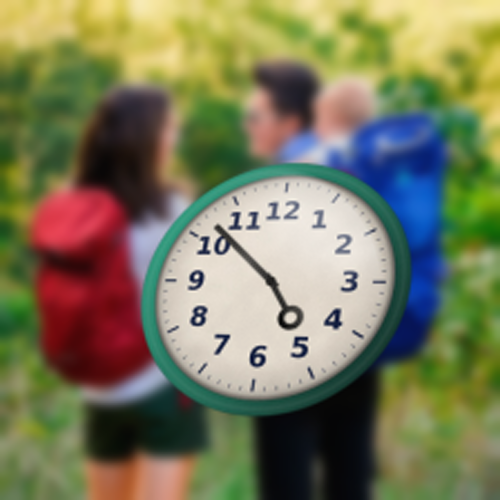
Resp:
**4:52**
